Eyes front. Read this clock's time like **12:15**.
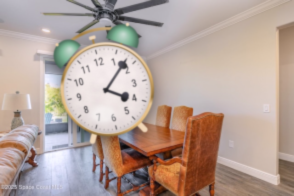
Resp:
**4:08**
